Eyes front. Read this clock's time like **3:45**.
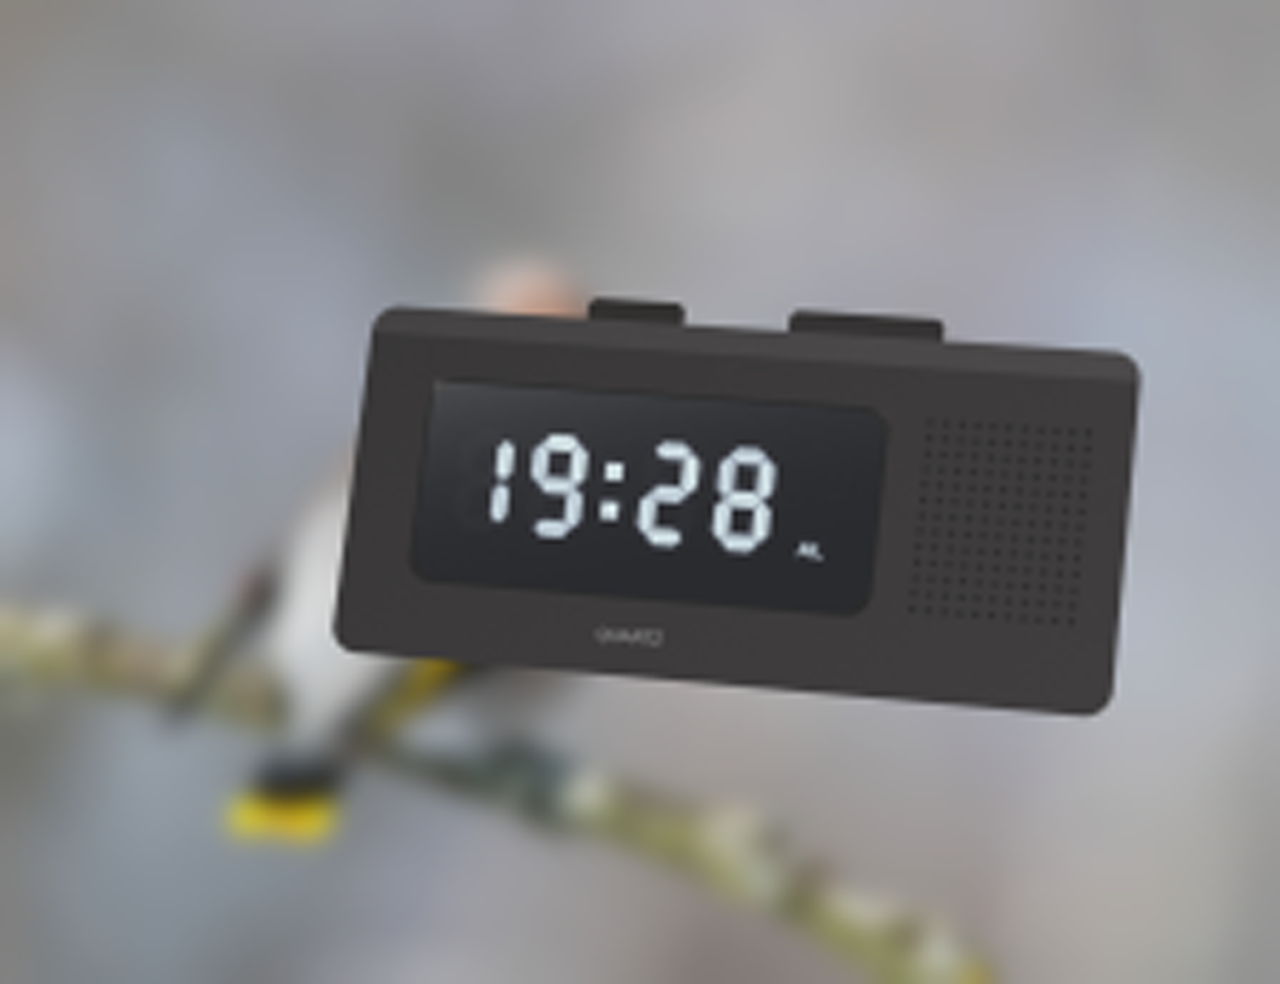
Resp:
**19:28**
